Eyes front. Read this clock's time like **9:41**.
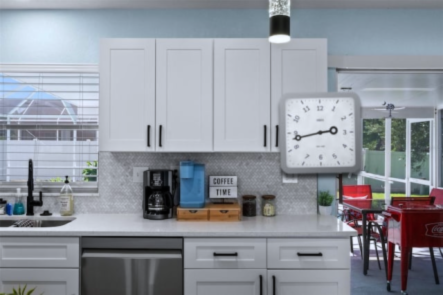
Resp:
**2:43**
